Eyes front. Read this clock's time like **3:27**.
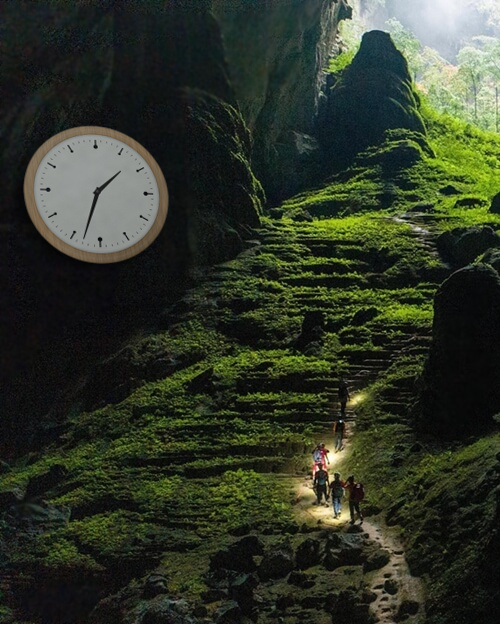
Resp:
**1:33**
